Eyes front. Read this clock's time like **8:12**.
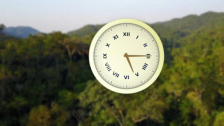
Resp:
**5:15**
